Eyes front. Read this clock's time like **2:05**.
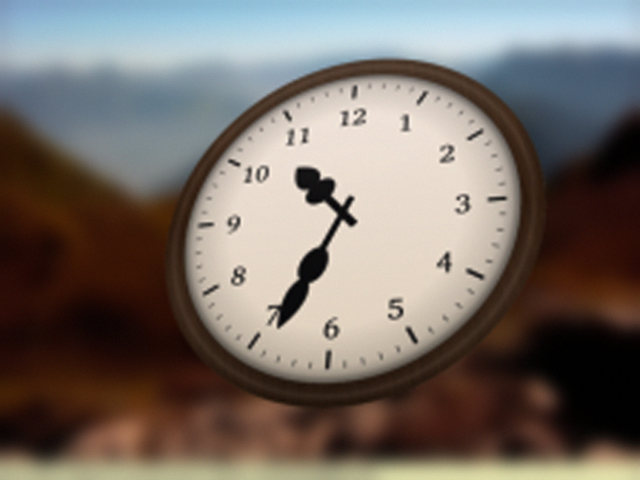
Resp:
**10:34**
